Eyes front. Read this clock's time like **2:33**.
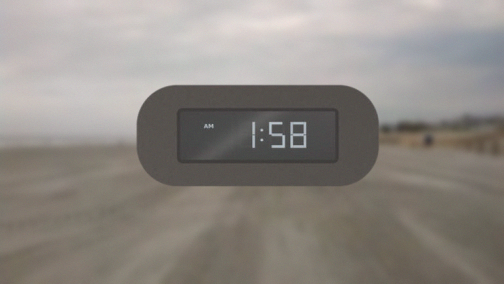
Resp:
**1:58**
